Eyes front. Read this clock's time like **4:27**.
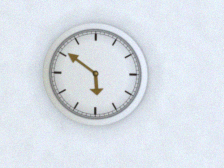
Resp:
**5:51**
